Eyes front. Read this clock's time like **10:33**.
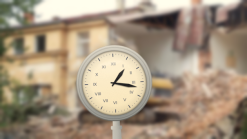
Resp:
**1:17**
